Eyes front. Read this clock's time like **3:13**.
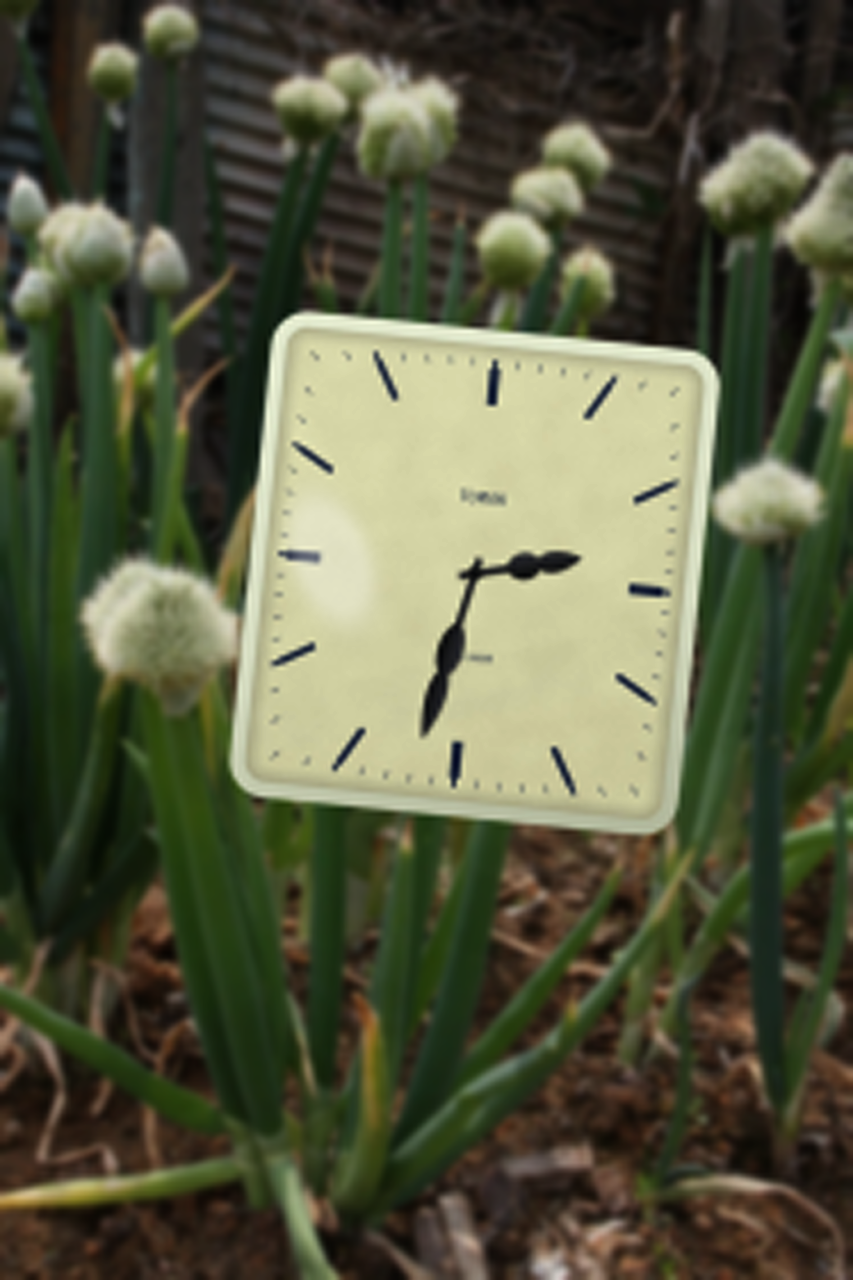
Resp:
**2:32**
